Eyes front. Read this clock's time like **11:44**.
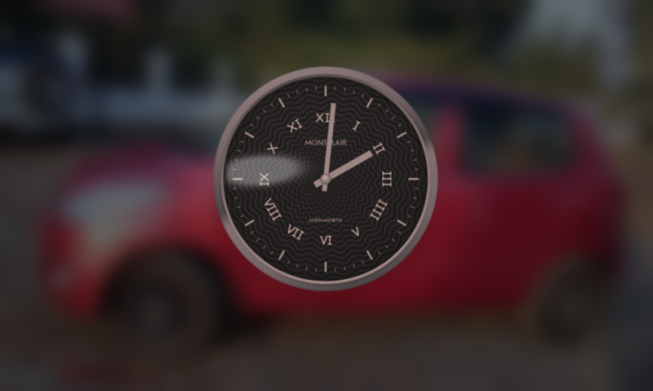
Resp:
**2:01**
